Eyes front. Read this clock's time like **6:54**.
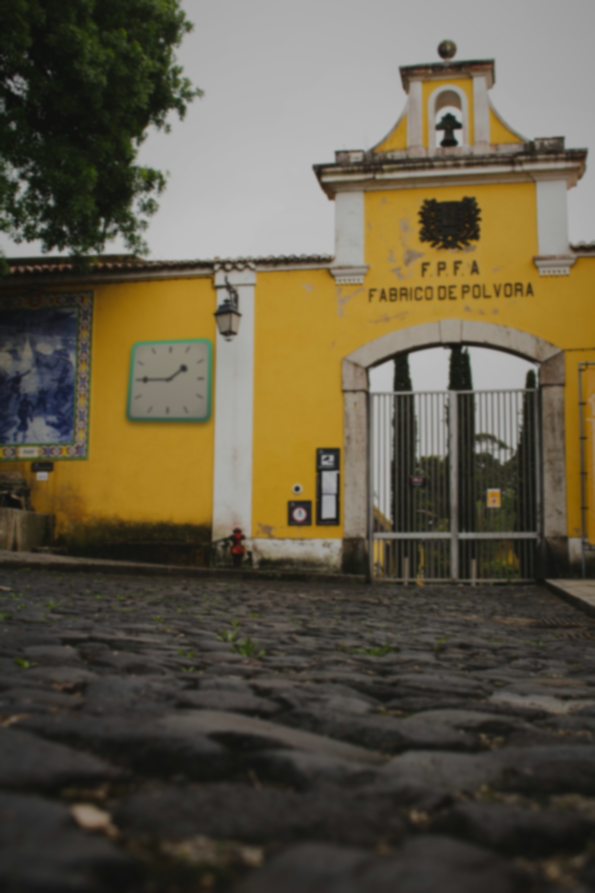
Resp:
**1:45**
